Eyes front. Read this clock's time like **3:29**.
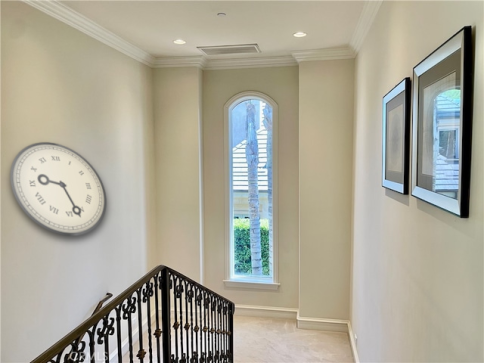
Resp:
**9:27**
